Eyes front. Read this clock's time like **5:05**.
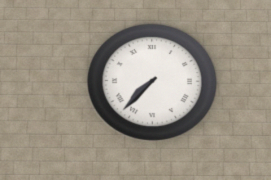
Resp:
**7:37**
